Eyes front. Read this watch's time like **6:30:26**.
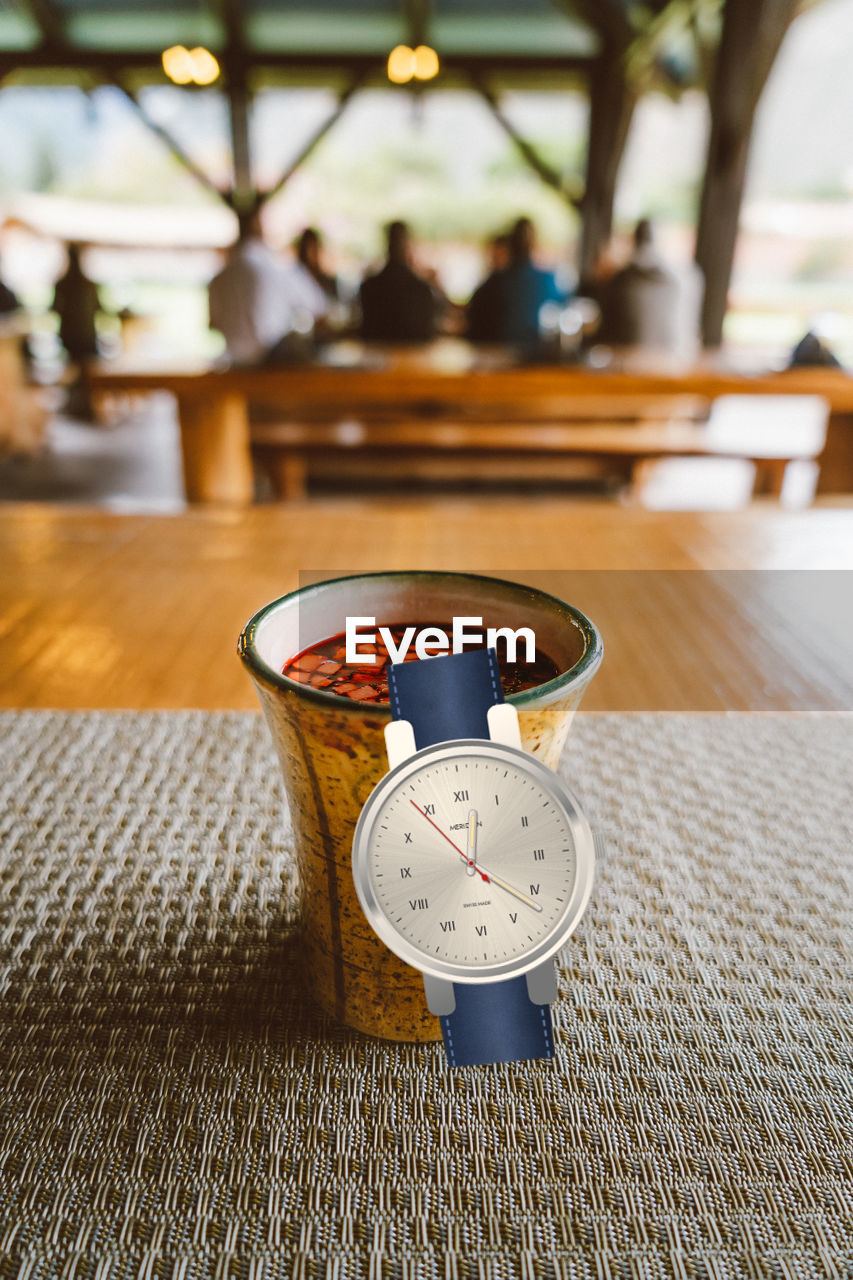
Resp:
**12:21:54**
